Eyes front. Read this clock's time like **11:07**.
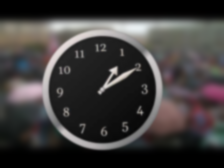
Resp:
**1:10**
